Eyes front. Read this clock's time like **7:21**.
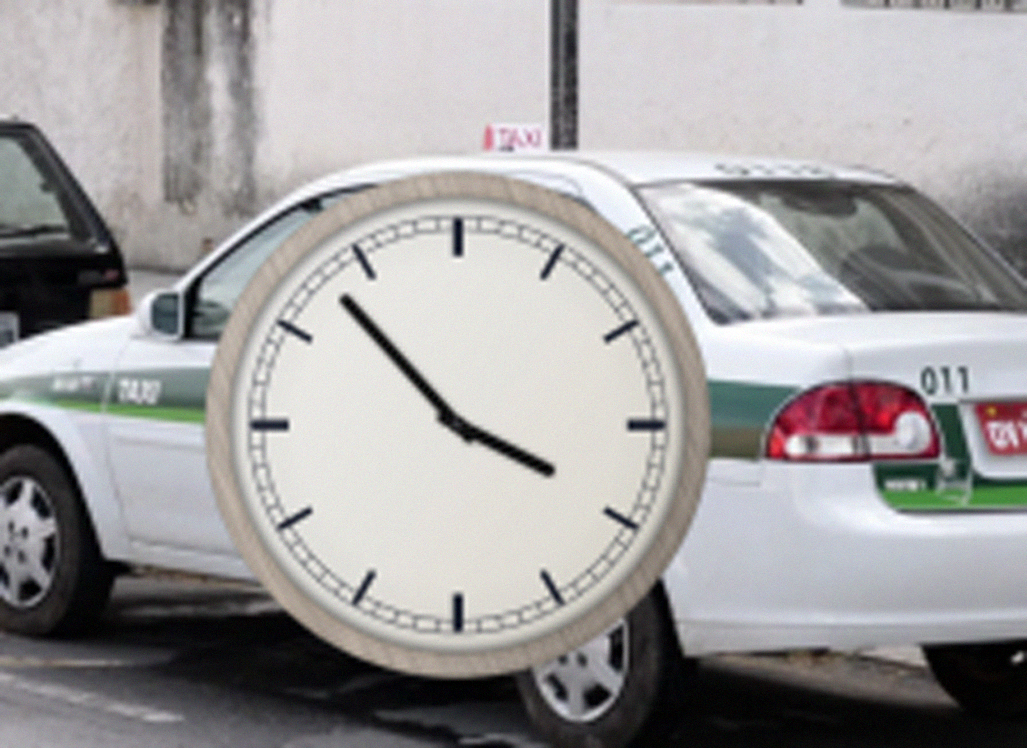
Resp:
**3:53**
